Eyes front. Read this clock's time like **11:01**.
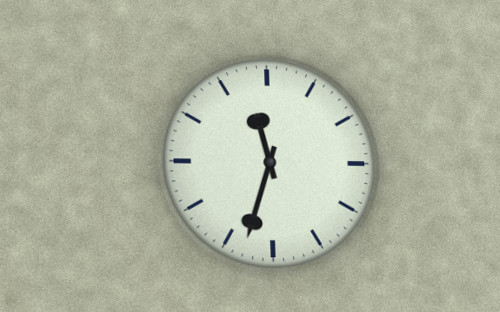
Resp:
**11:33**
